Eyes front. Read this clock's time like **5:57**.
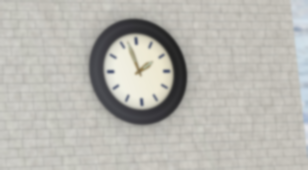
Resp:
**1:57**
